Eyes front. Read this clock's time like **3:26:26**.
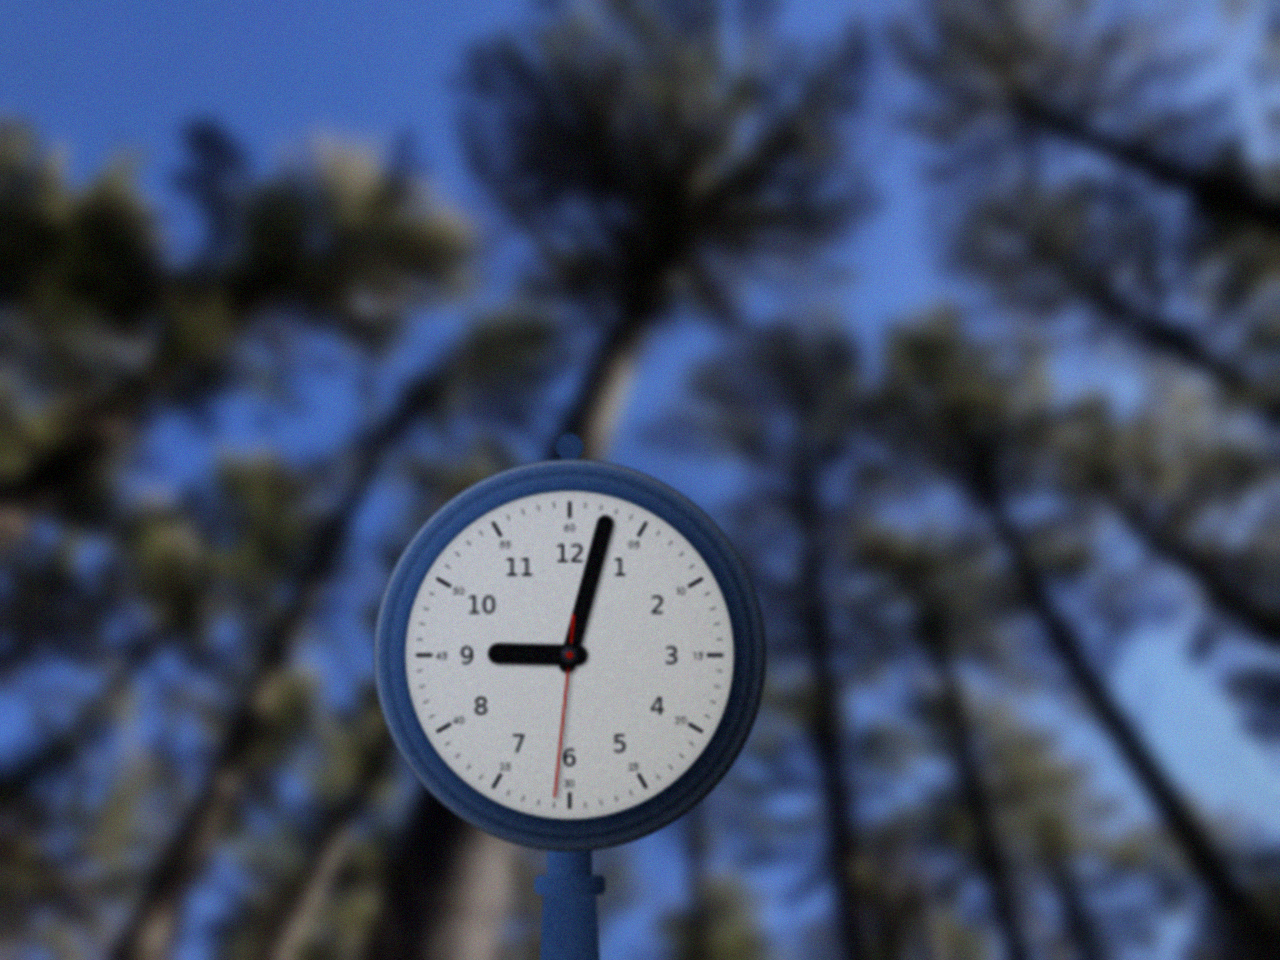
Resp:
**9:02:31**
